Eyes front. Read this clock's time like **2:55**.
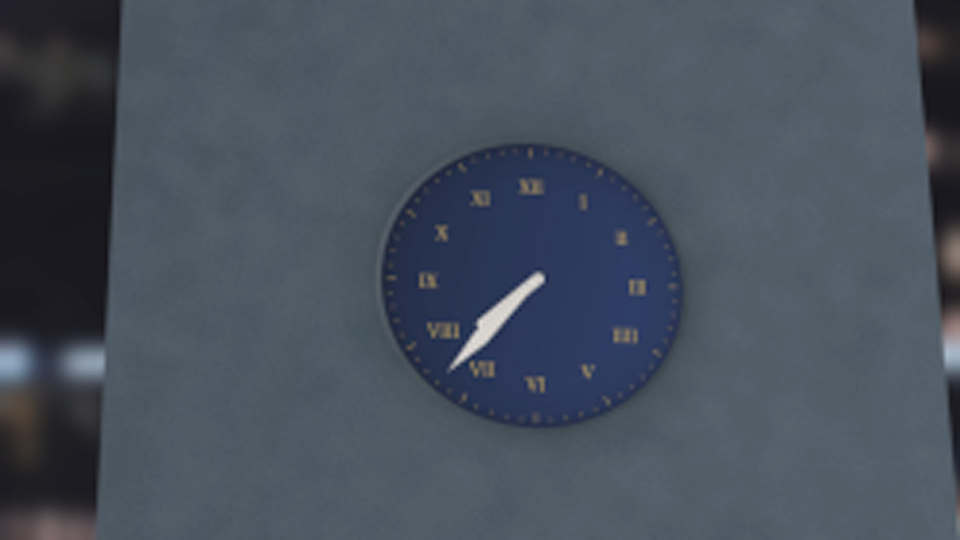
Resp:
**7:37**
